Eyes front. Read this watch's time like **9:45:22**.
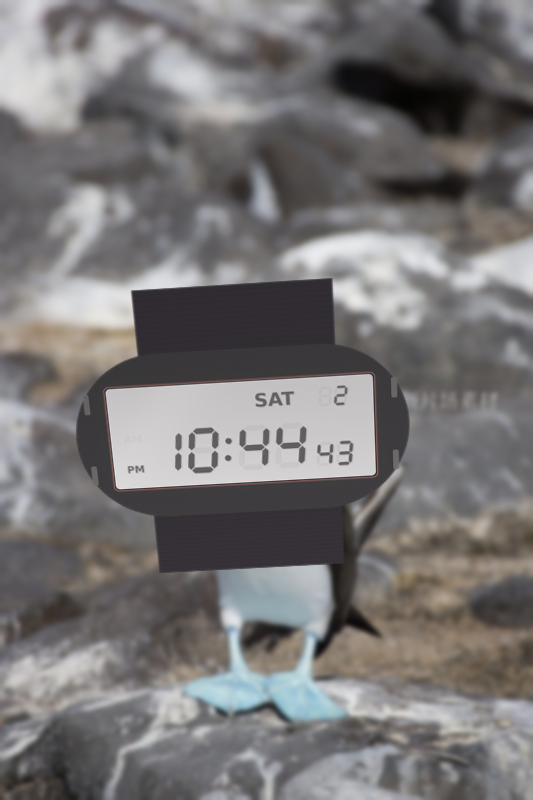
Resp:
**10:44:43**
